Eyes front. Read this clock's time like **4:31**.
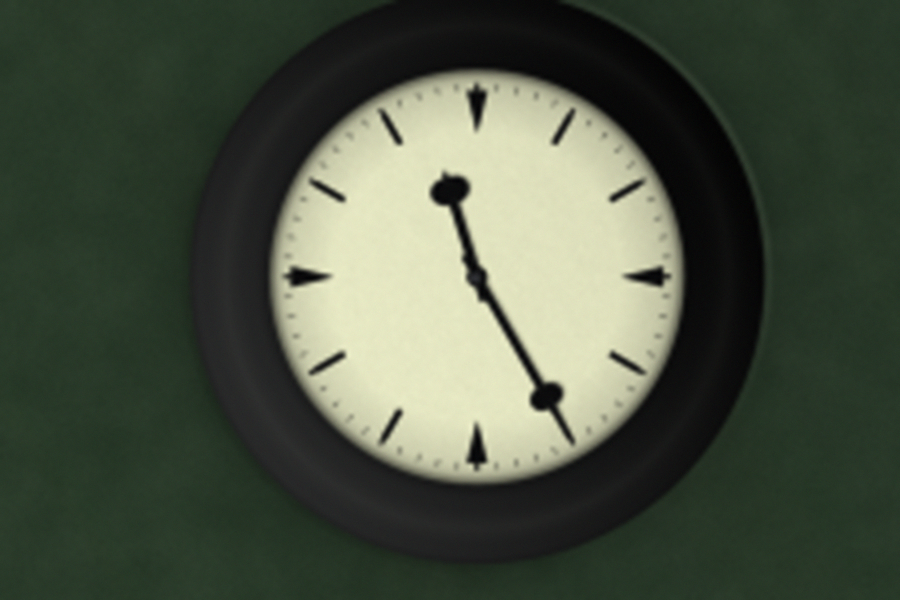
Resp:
**11:25**
